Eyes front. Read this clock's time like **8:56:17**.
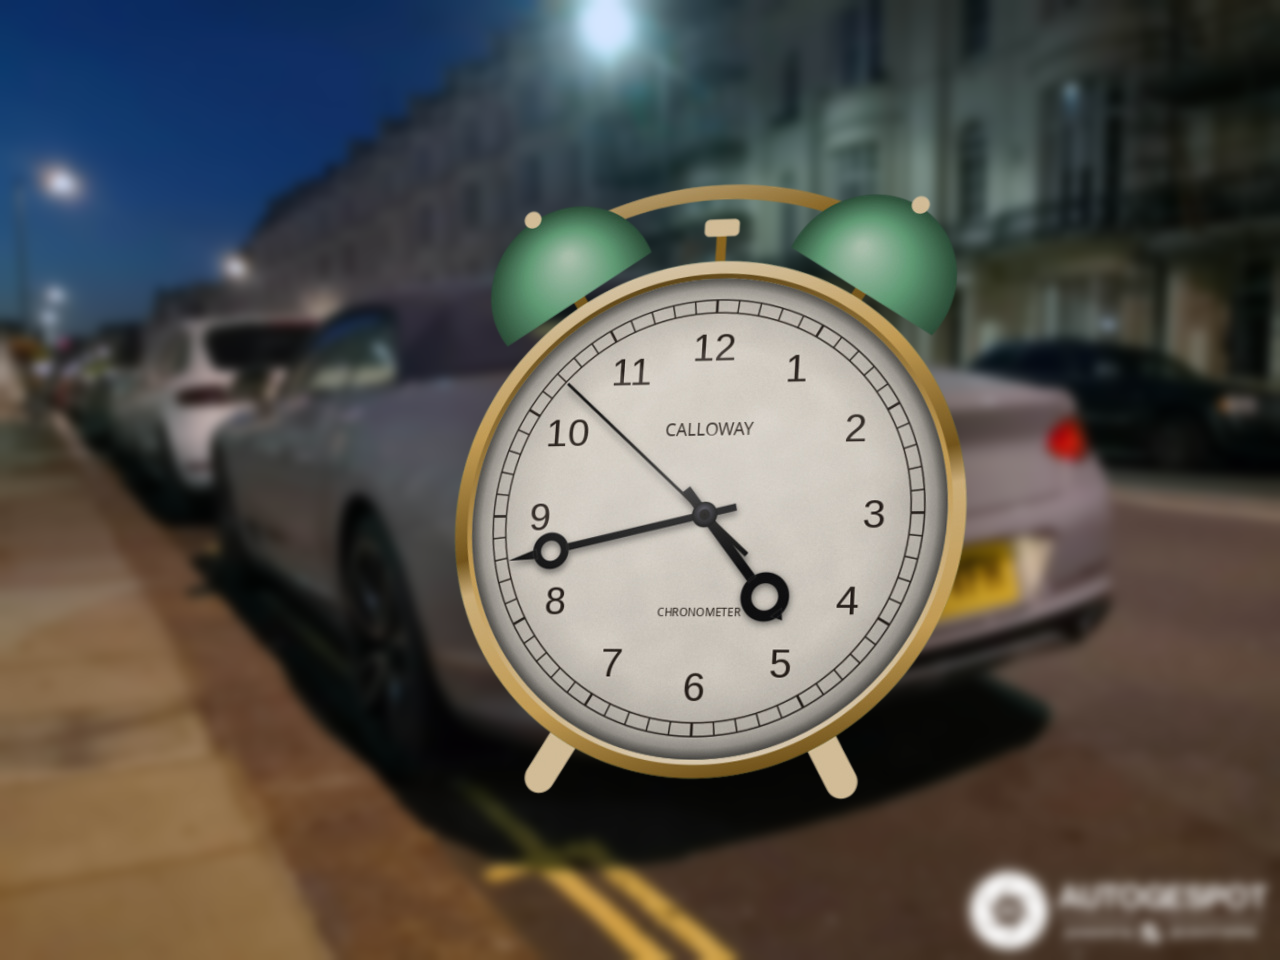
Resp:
**4:42:52**
